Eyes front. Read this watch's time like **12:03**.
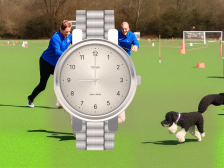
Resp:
**9:00**
